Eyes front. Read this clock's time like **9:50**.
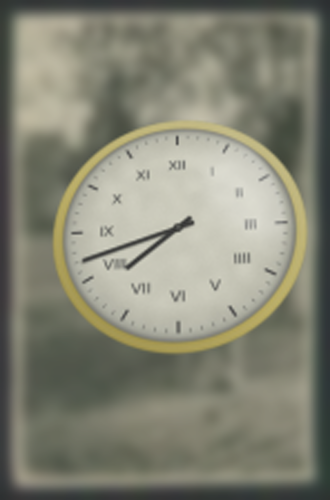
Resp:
**7:42**
